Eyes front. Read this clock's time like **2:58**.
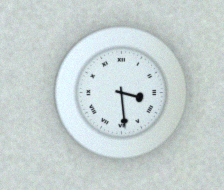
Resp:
**3:29**
